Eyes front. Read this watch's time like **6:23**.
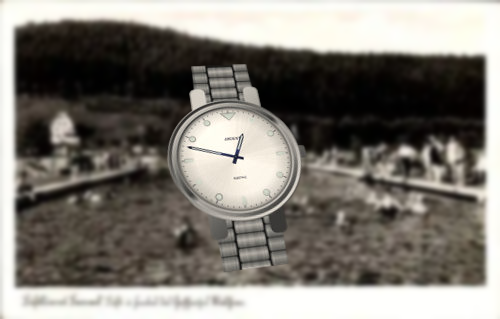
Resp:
**12:48**
